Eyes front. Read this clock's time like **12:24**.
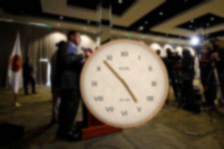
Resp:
**4:53**
